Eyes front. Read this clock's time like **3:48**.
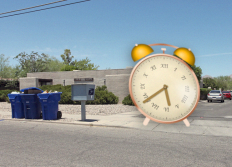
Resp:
**5:39**
